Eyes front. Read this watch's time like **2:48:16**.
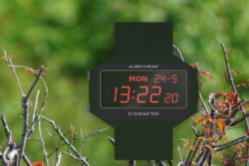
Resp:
**13:22:20**
